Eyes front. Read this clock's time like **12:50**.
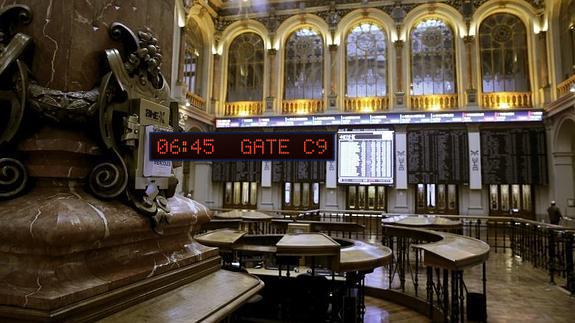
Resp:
**6:45**
